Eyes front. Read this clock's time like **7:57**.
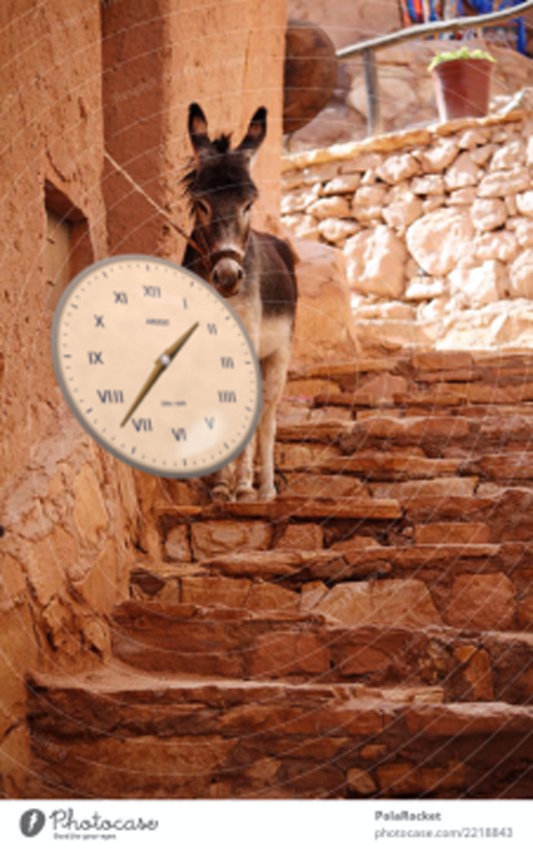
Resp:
**1:37**
